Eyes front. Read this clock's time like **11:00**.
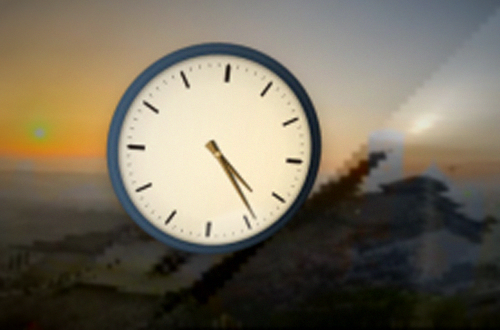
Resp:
**4:24**
